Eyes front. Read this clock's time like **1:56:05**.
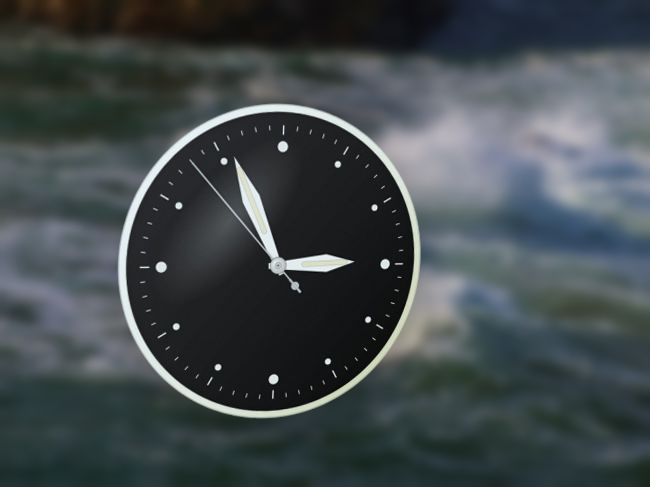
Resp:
**2:55:53**
